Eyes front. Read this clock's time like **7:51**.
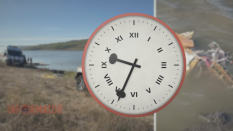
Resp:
**9:34**
